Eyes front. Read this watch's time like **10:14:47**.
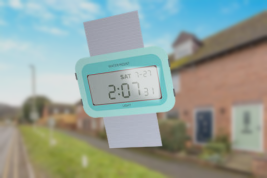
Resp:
**2:07:31**
